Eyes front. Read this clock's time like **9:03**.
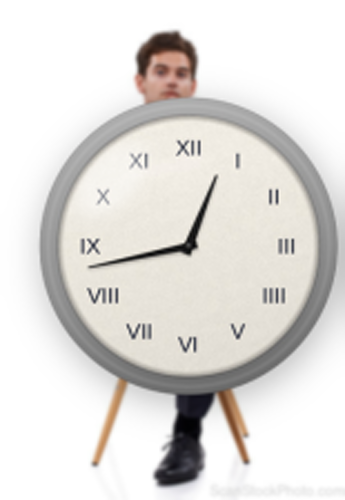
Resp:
**12:43**
